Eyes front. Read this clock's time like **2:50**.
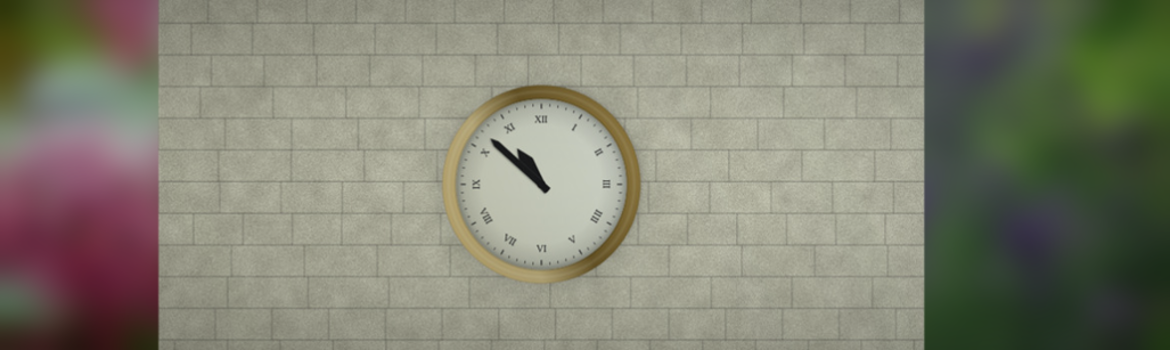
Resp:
**10:52**
